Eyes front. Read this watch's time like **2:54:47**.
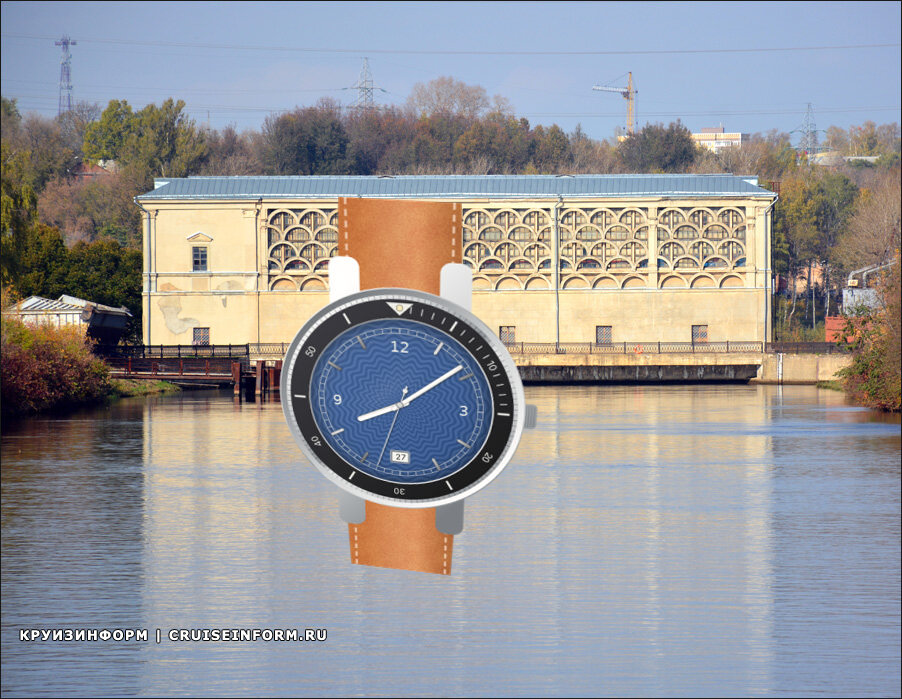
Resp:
**8:08:33**
